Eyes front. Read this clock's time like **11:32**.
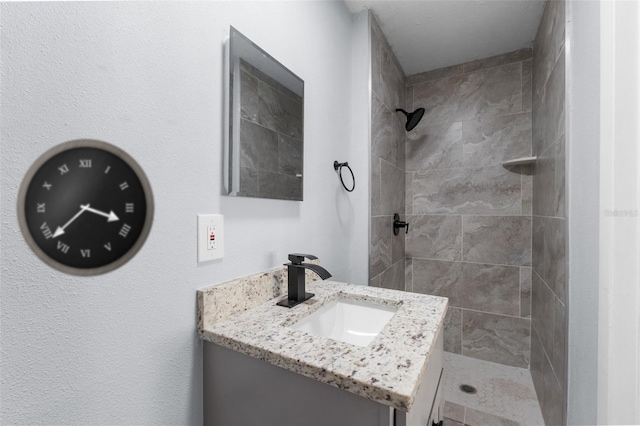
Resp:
**3:38**
